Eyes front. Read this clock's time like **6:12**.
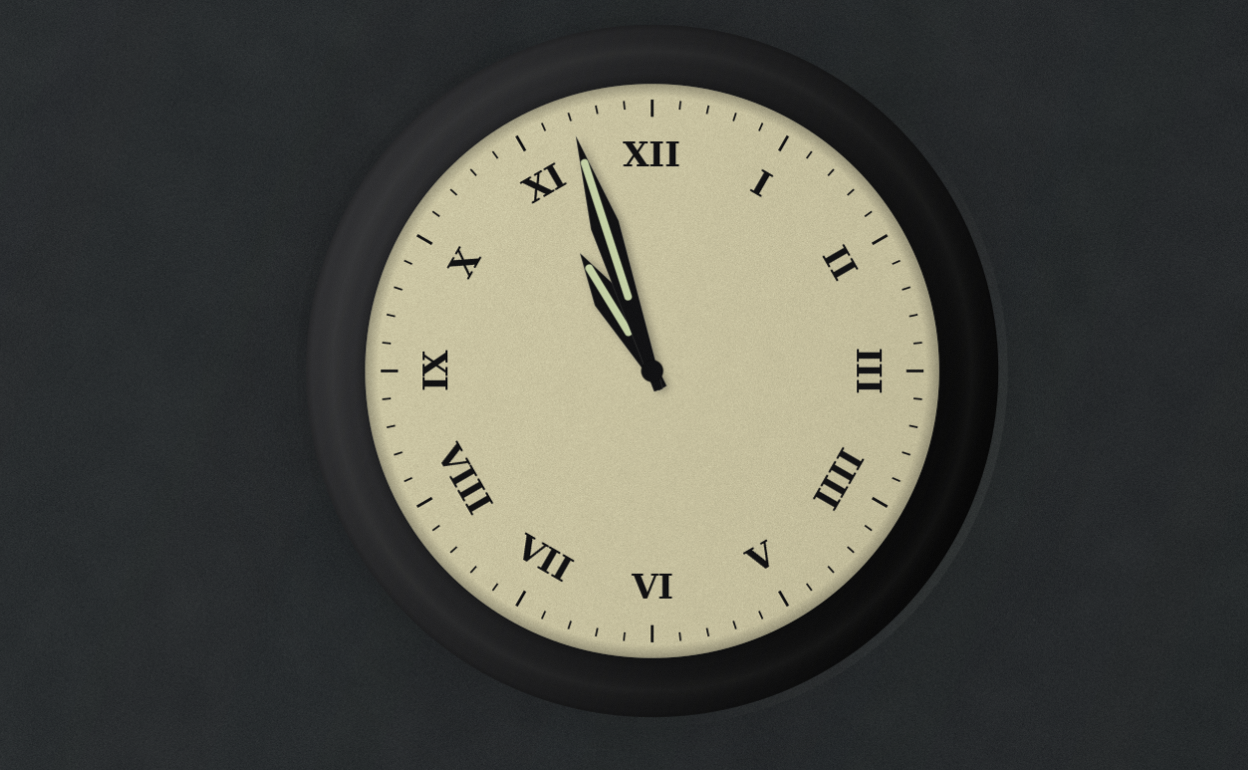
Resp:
**10:57**
